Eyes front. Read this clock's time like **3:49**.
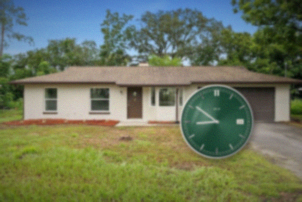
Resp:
**8:51**
